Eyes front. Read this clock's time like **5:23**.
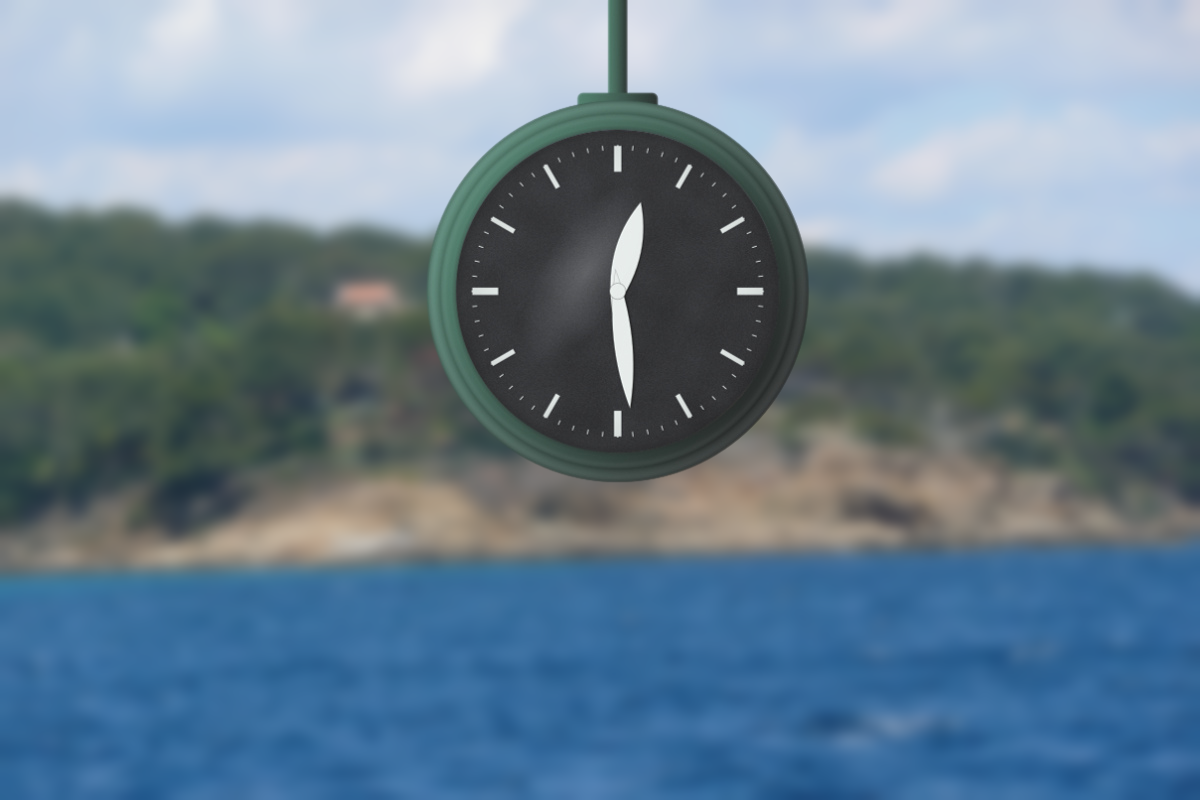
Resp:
**12:29**
